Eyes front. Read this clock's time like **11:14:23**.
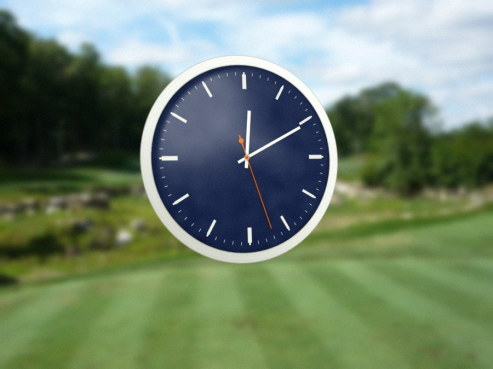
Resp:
**12:10:27**
